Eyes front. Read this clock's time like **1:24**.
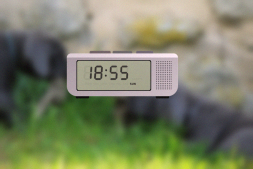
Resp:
**18:55**
